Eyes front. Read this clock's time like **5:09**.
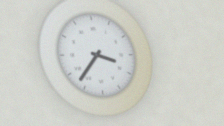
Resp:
**3:37**
